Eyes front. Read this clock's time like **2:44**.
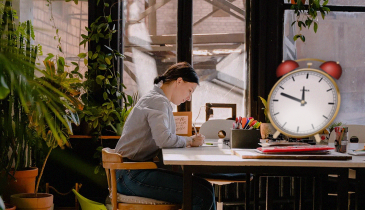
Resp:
**11:48**
